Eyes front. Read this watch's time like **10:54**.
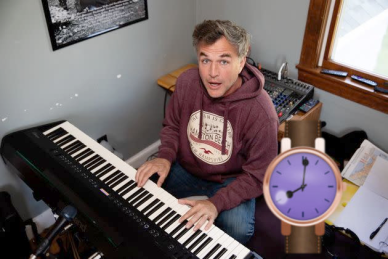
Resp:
**8:01**
